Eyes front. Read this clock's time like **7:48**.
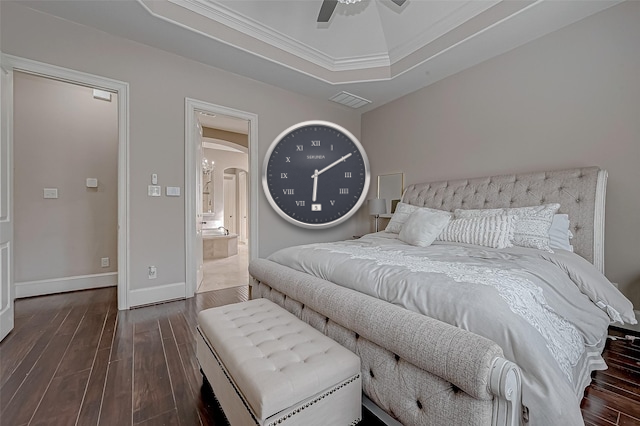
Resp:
**6:10**
